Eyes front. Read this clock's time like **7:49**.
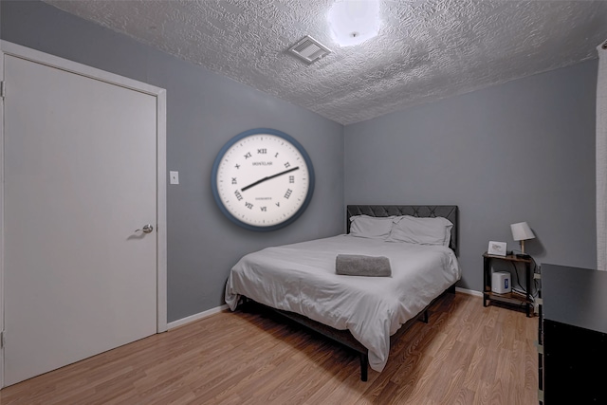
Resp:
**8:12**
